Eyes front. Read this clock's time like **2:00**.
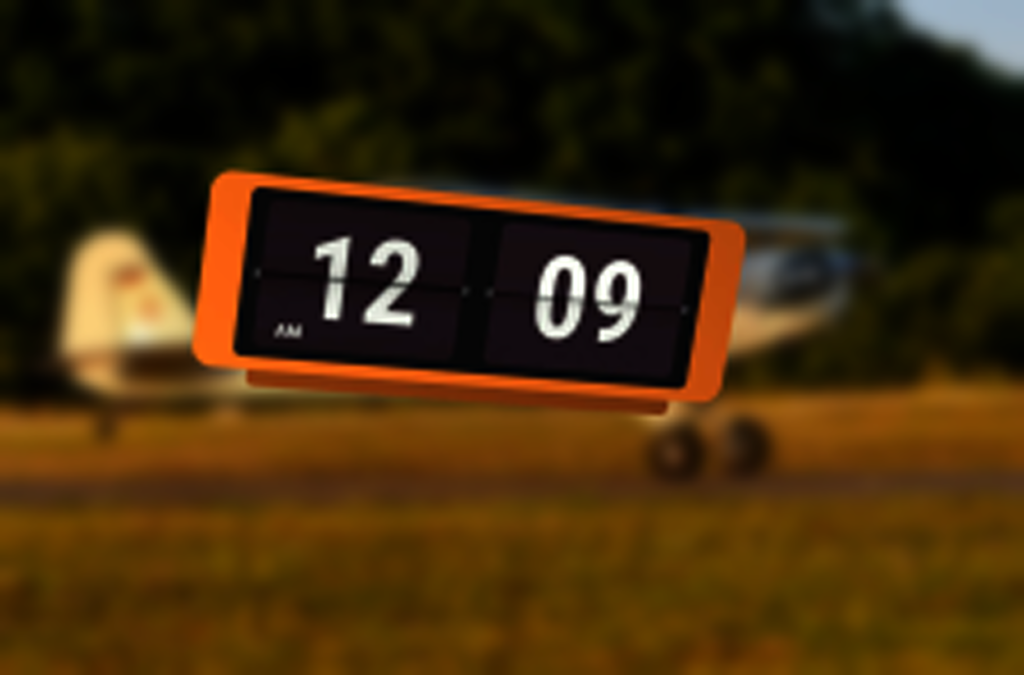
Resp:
**12:09**
